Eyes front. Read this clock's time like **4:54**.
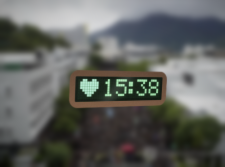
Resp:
**15:38**
